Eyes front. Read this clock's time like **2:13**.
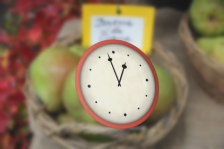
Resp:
**12:58**
